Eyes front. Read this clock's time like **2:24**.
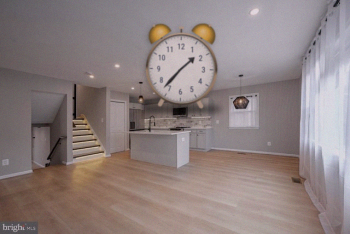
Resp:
**1:37**
